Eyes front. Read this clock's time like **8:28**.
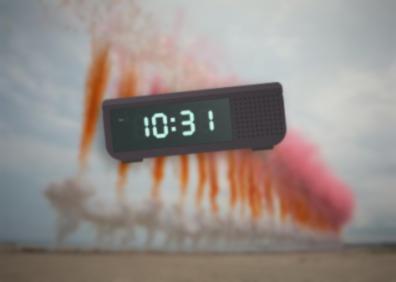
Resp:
**10:31**
